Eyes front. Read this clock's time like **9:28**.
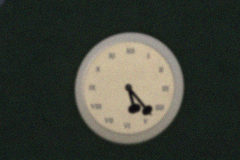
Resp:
**5:23**
